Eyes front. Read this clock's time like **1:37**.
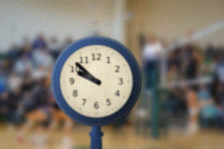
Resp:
**9:52**
